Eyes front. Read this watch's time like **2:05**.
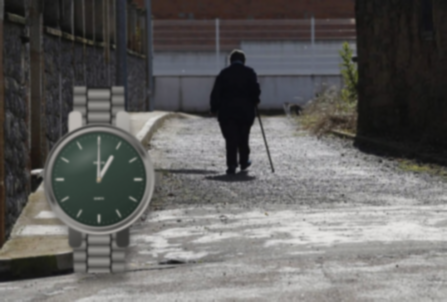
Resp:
**1:00**
